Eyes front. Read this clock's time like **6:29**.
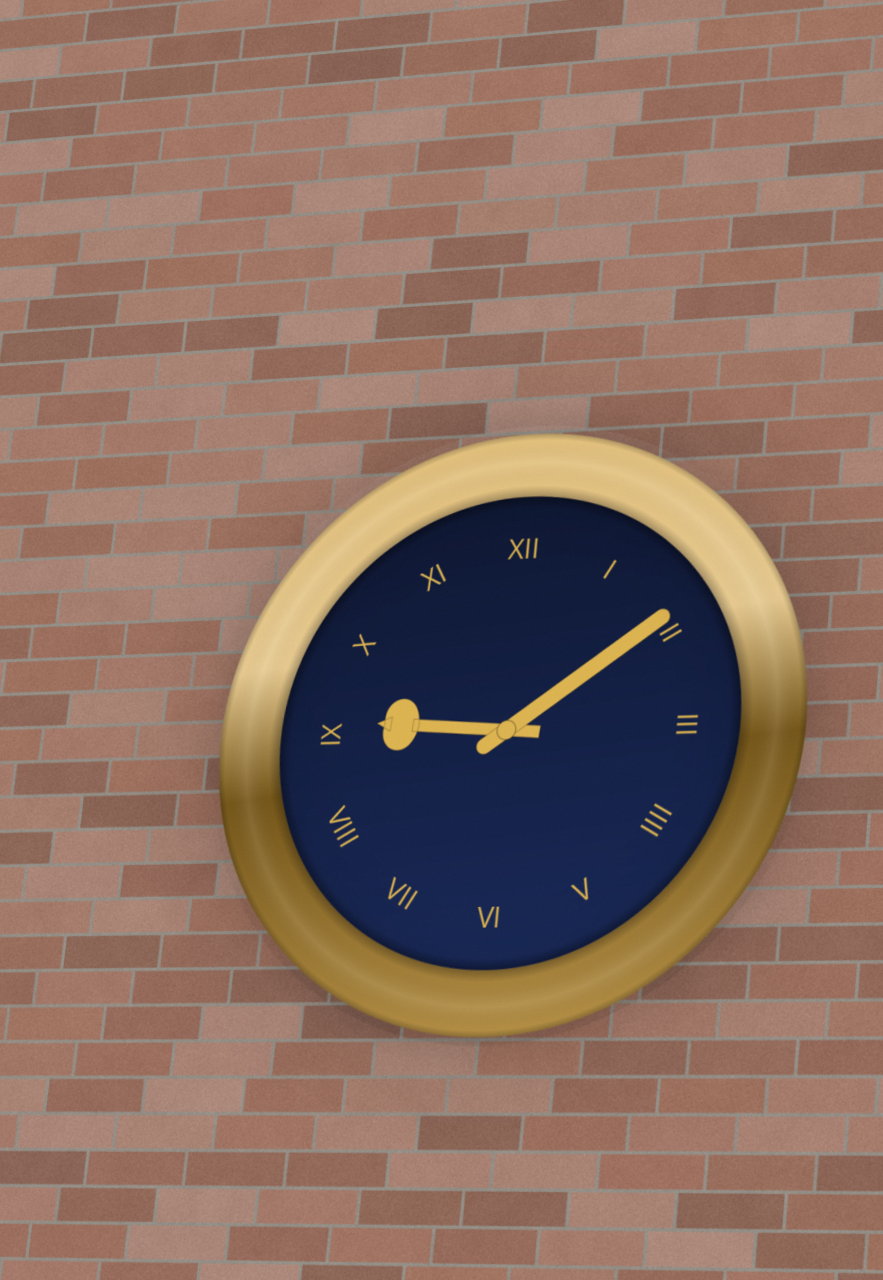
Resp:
**9:09**
